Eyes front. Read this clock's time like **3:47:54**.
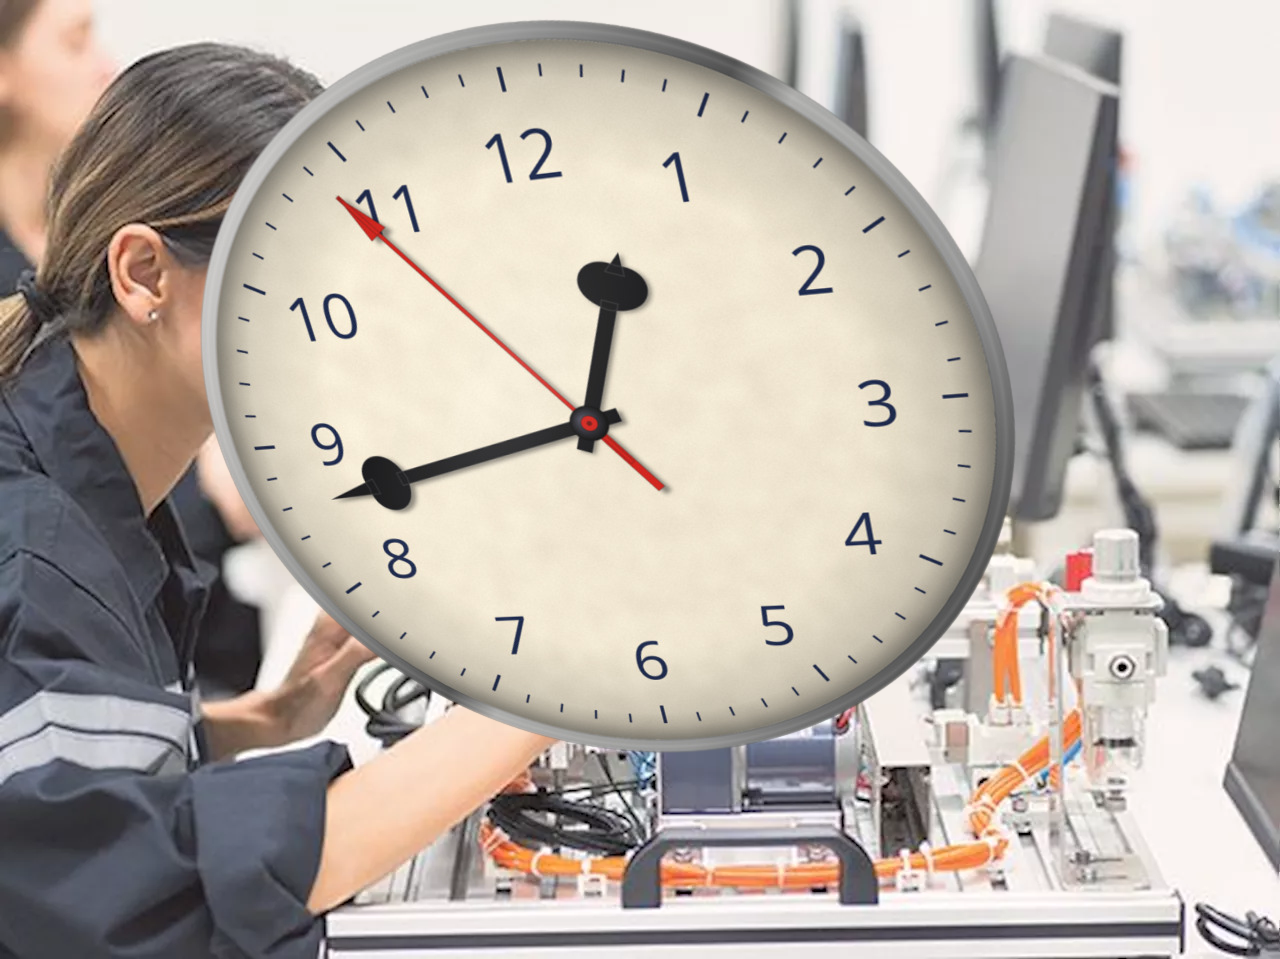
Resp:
**12:42:54**
